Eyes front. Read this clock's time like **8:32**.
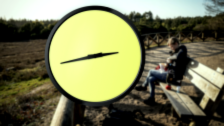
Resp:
**2:43**
